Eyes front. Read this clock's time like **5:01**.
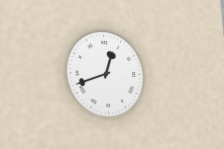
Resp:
**12:42**
